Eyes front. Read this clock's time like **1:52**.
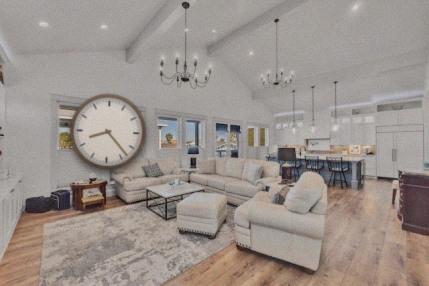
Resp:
**8:23**
